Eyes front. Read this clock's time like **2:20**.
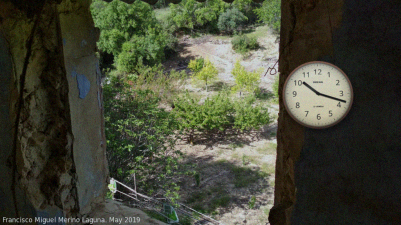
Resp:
**10:18**
